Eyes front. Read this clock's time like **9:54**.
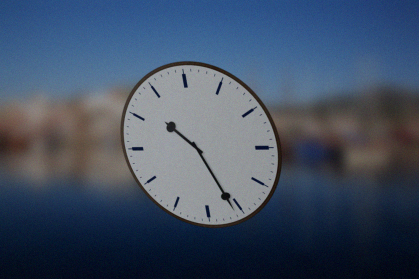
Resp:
**10:26**
